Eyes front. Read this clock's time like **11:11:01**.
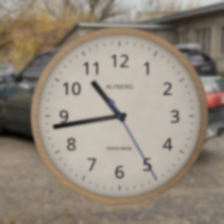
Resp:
**10:43:25**
